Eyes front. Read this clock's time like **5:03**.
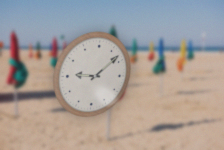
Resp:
**9:08**
